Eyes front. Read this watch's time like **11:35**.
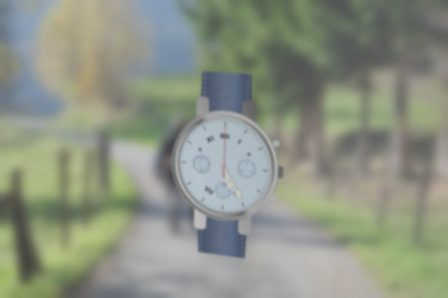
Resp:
**5:25**
